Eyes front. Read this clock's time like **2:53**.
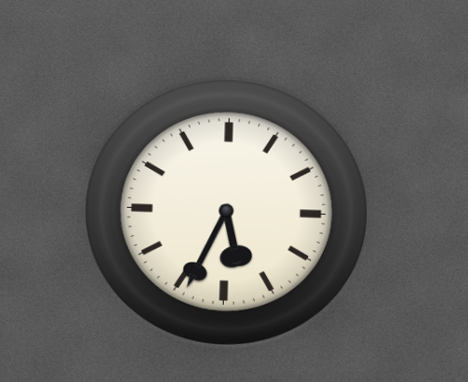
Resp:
**5:34**
